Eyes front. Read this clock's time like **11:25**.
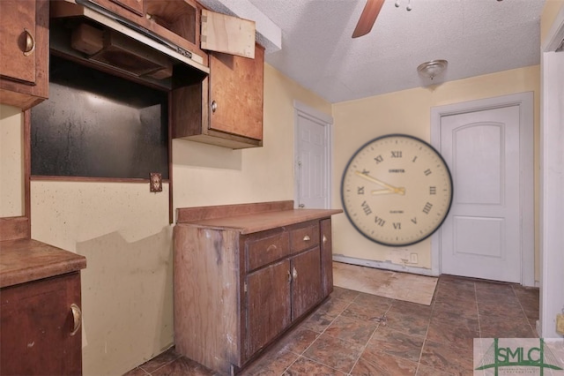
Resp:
**8:49**
